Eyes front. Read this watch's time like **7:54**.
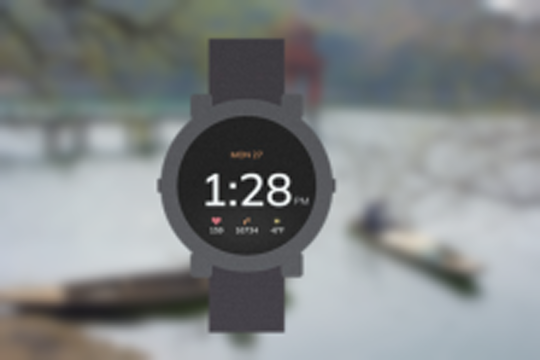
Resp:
**1:28**
